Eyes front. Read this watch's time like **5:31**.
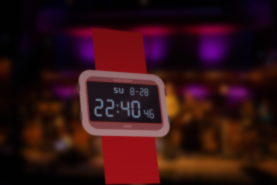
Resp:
**22:40**
